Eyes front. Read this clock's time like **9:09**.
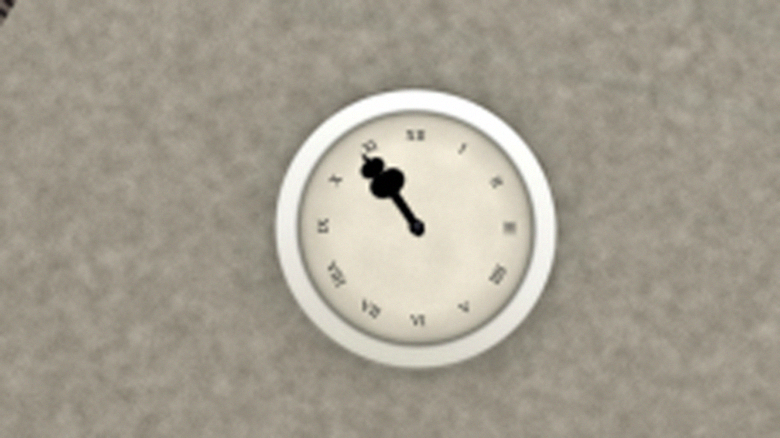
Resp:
**10:54**
